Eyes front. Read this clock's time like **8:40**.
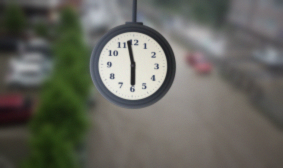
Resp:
**5:58**
